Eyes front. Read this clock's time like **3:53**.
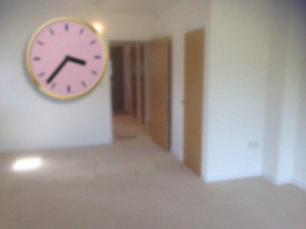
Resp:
**3:37**
